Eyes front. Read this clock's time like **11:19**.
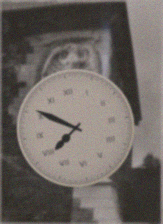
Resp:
**7:51**
